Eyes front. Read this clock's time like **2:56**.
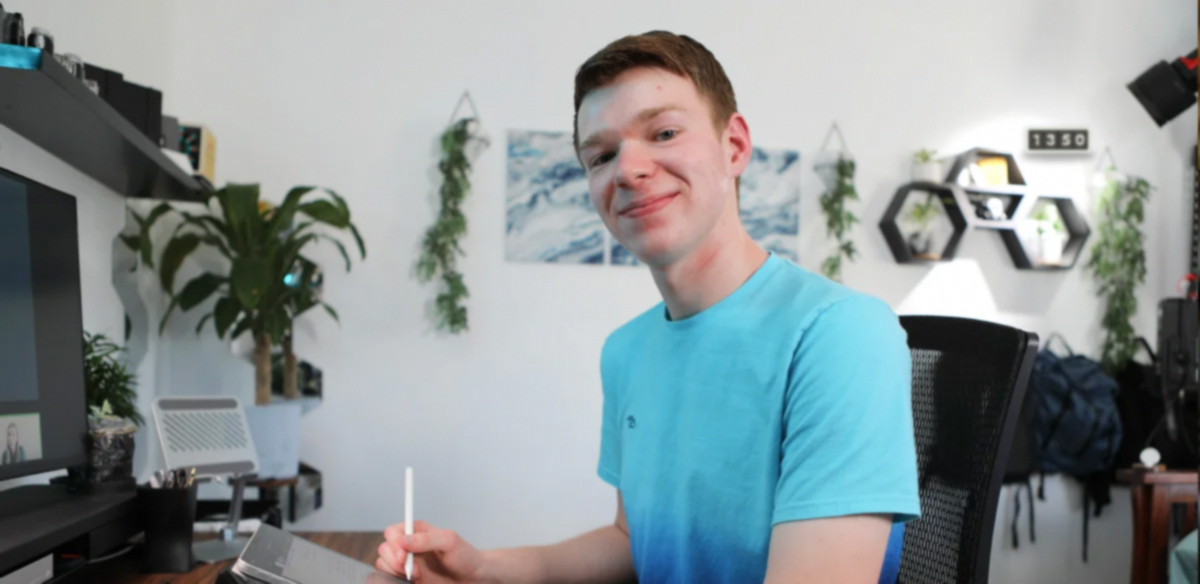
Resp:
**13:50**
